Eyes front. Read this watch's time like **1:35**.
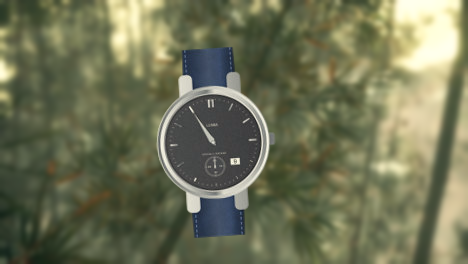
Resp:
**10:55**
